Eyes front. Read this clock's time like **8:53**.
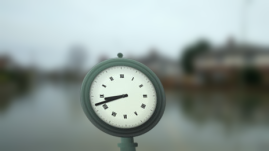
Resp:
**8:42**
